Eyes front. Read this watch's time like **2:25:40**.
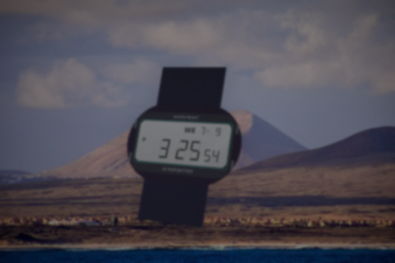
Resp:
**3:25:54**
